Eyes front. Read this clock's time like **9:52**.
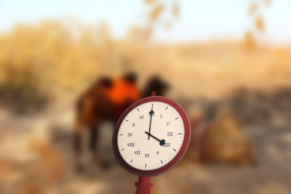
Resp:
**4:00**
